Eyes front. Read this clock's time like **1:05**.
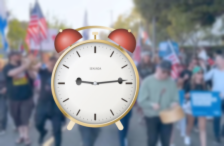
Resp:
**9:14**
